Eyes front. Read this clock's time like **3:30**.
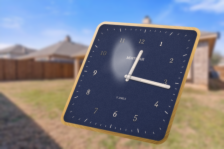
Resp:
**12:16**
